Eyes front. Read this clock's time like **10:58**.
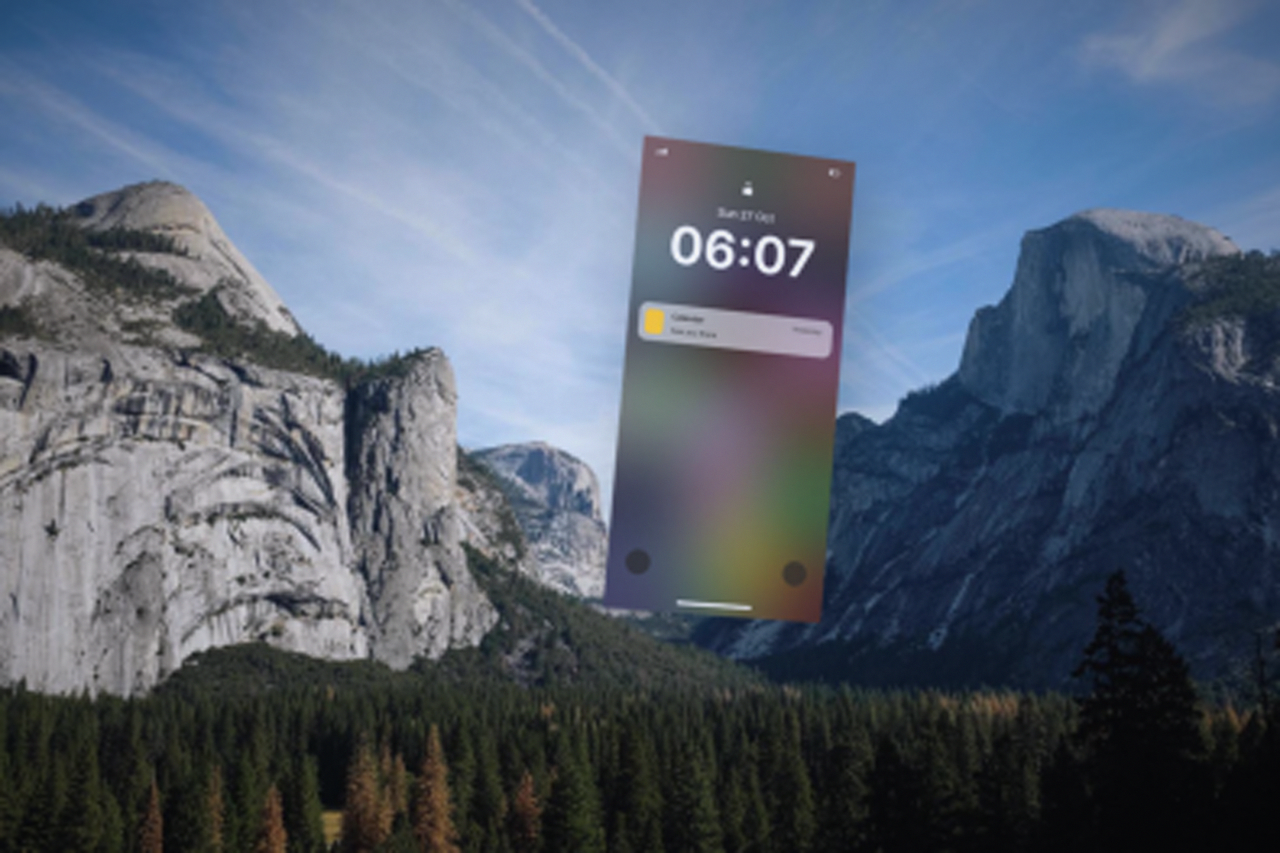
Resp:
**6:07**
